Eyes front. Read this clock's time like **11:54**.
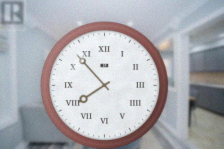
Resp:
**7:53**
